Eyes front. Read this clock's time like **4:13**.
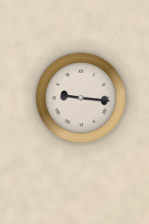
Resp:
**9:16**
